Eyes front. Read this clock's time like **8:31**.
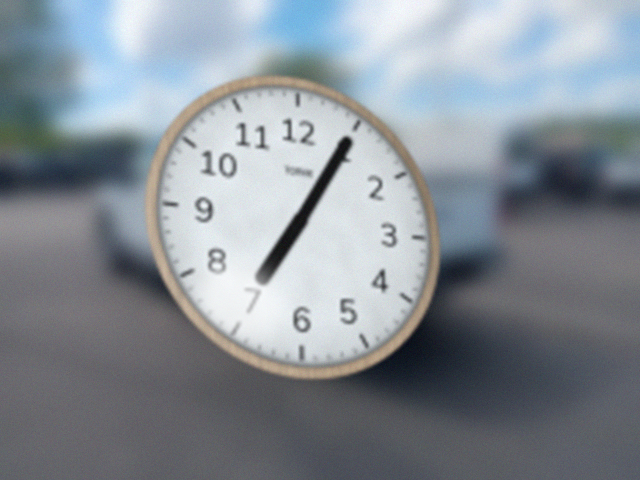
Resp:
**7:05**
